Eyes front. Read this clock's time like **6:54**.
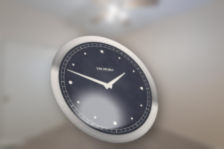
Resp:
**1:48**
